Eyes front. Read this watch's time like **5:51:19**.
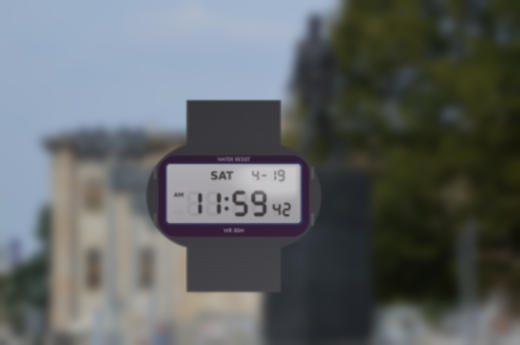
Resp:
**11:59:42**
